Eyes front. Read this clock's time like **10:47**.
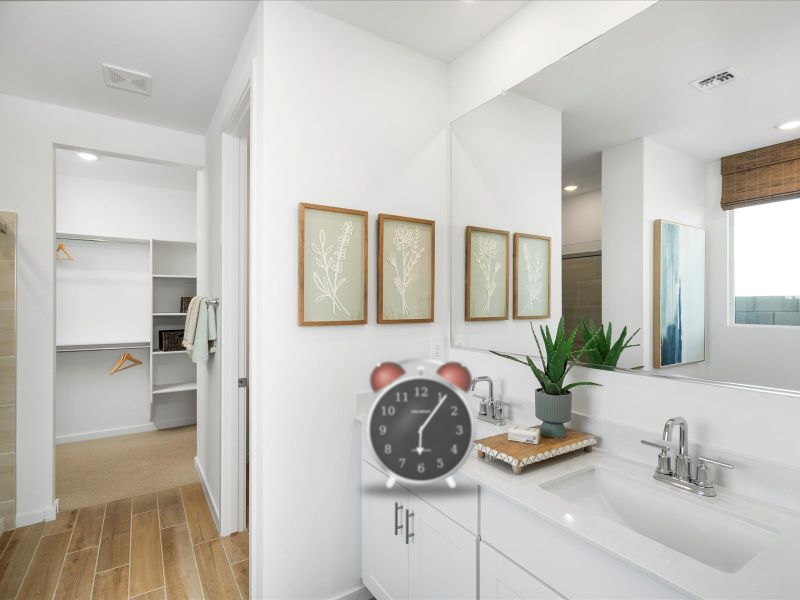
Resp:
**6:06**
